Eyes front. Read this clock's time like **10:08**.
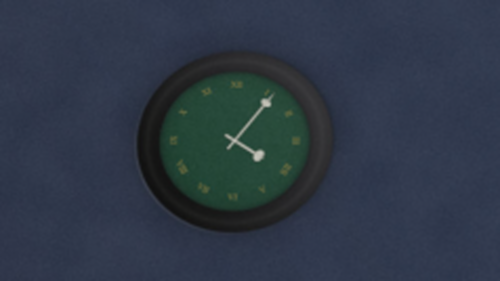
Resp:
**4:06**
